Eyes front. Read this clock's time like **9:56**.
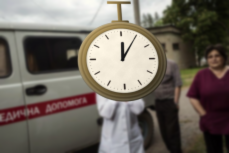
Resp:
**12:05**
